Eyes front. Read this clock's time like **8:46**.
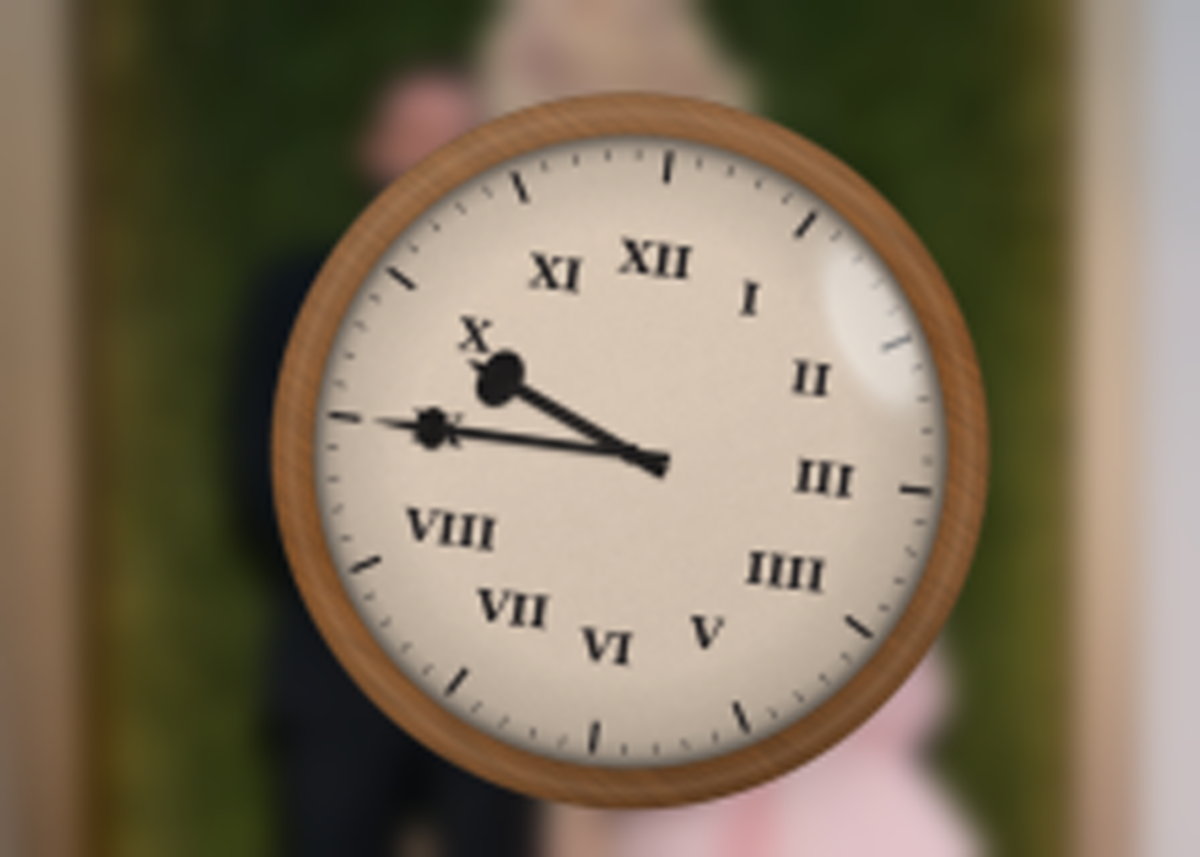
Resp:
**9:45**
